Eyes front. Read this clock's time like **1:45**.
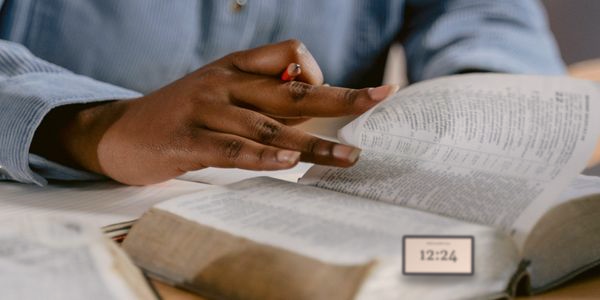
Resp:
**12:24**
